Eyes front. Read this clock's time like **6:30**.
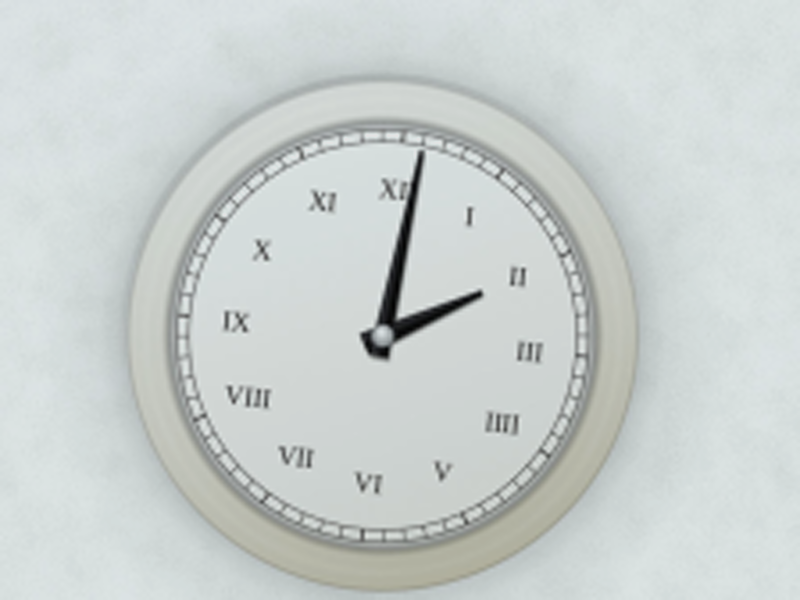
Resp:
**2:01**
